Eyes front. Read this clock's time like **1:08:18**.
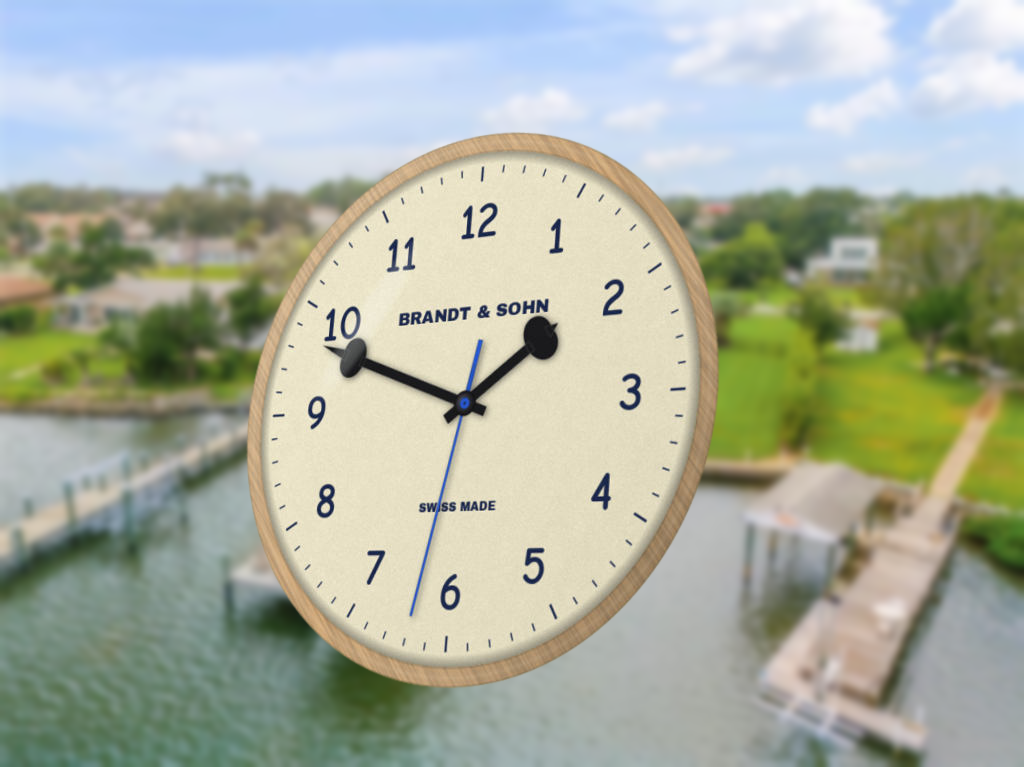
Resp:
**1:48:32**
